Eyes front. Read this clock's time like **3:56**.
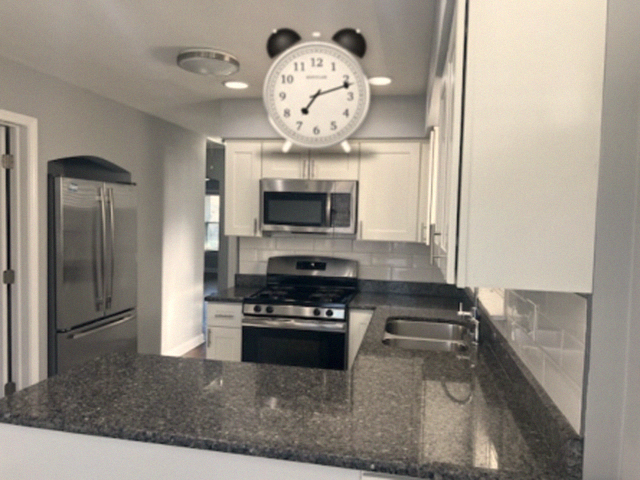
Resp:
**7:12**
